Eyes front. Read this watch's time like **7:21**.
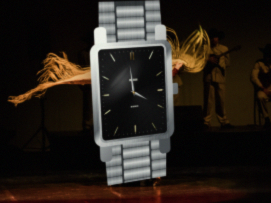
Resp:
**3:59**
